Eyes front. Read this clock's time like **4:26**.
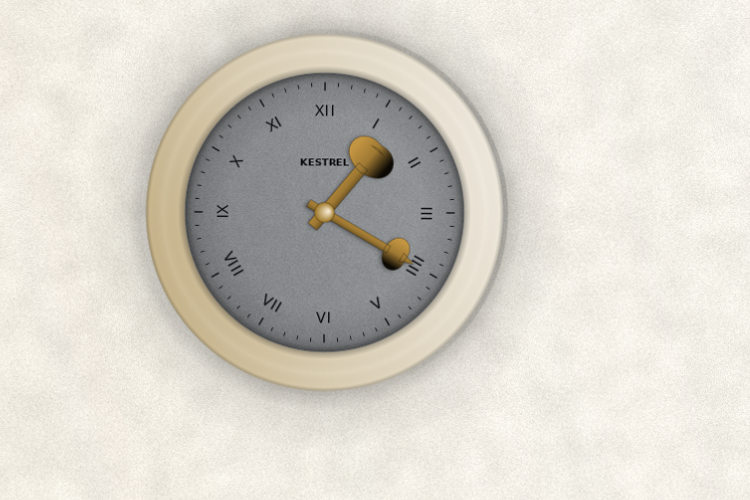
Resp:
**1:20**
